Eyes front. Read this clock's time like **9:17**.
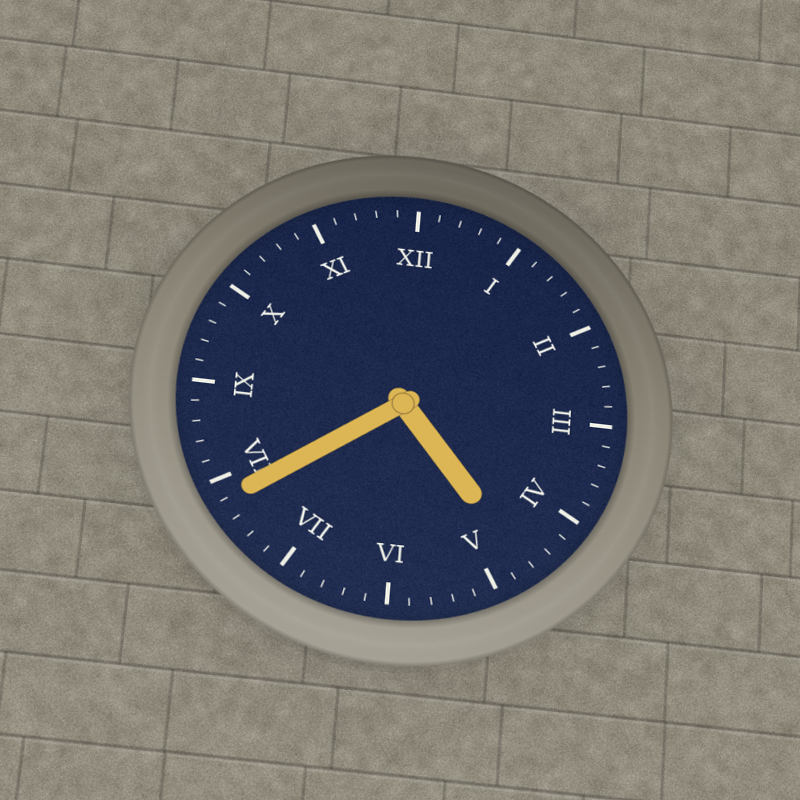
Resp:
**4:39**
